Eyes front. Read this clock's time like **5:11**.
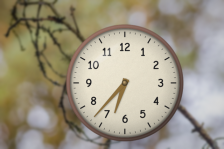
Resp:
**6:37**
